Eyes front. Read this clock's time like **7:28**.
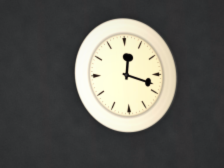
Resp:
**12:18**
